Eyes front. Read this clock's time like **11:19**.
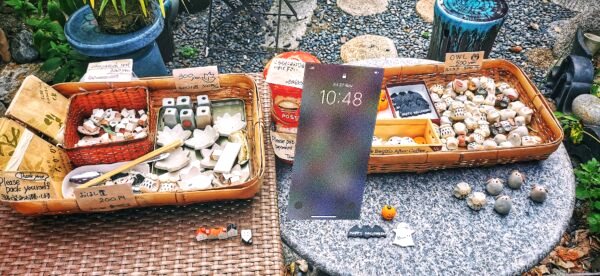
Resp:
**10:48**
